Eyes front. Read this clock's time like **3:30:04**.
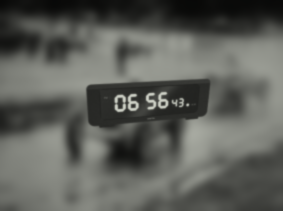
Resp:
**6:56:43**
